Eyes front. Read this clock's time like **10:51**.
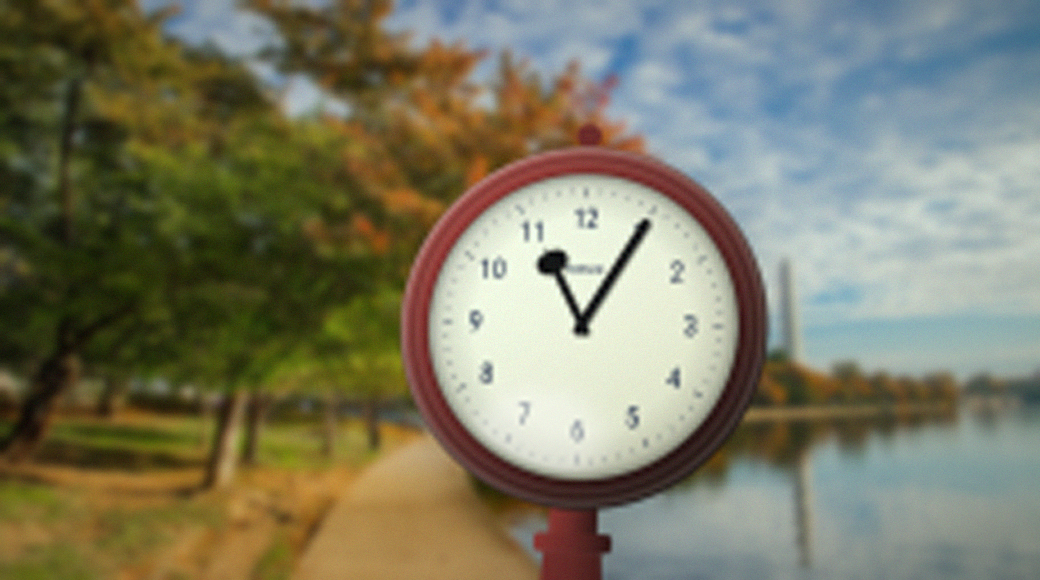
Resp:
**11:05**
